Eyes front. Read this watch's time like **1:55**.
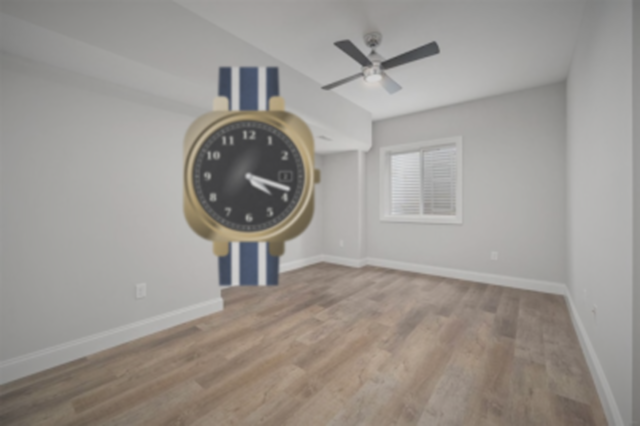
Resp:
**4:18**
